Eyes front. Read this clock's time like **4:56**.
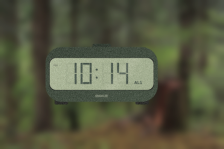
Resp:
**10:14**
